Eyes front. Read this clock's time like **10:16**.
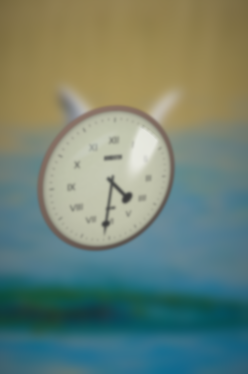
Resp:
**4:31**
